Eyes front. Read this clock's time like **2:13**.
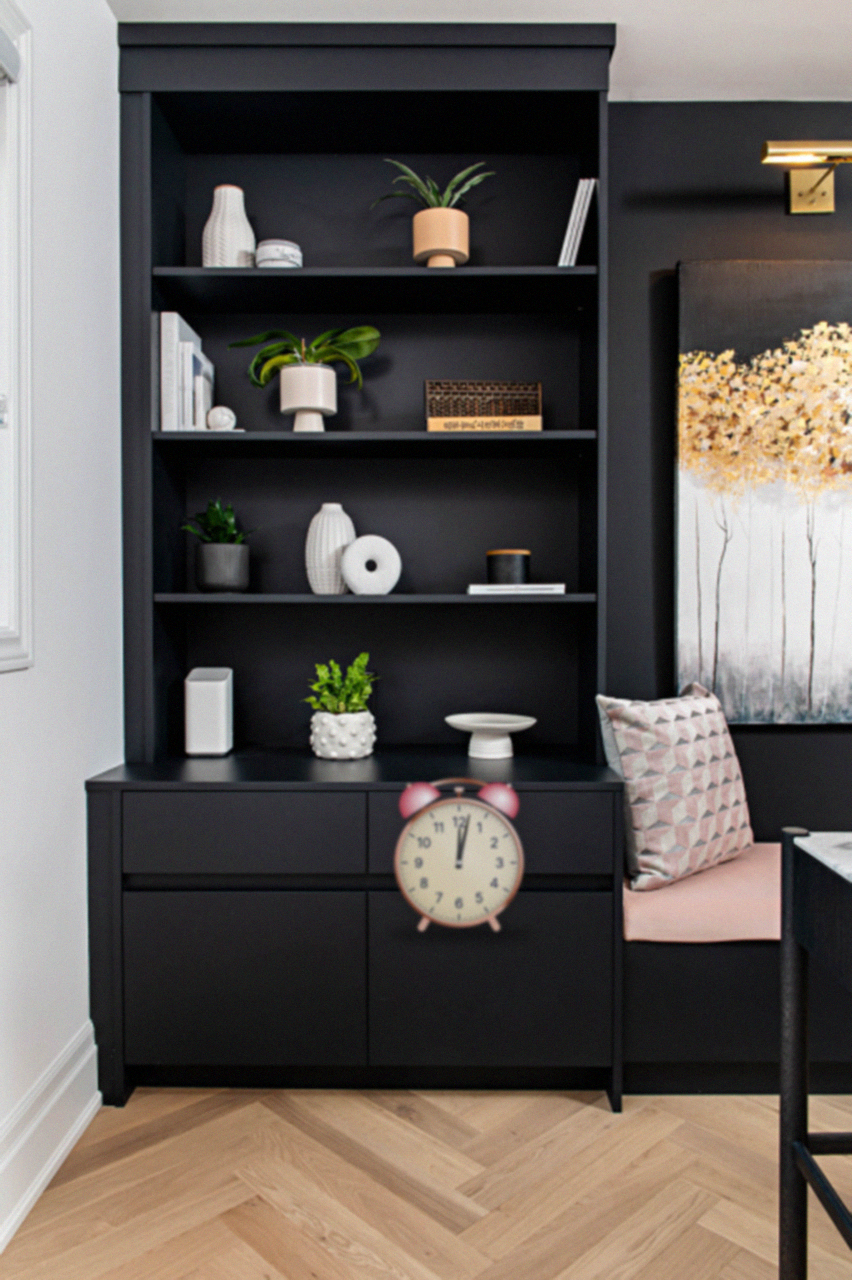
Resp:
**12:02**
